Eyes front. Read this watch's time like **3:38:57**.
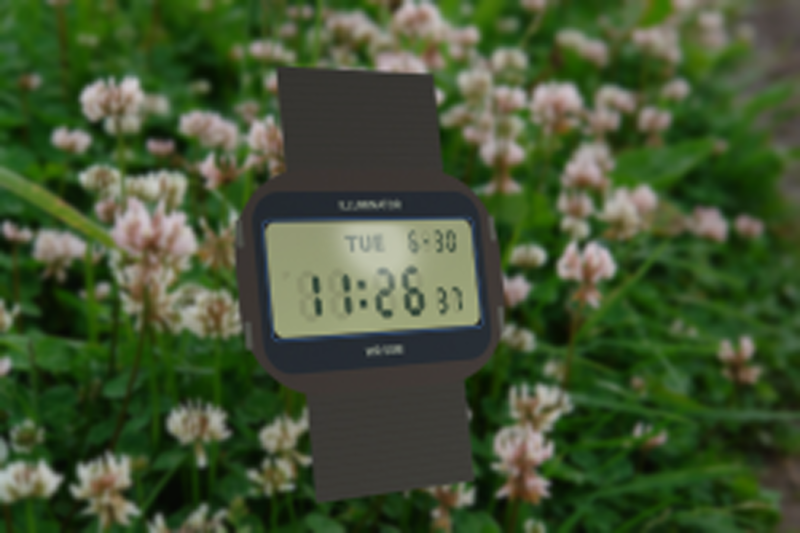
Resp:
**11:26:37**
